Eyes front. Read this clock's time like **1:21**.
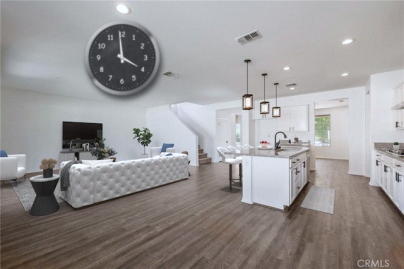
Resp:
**3:59**
